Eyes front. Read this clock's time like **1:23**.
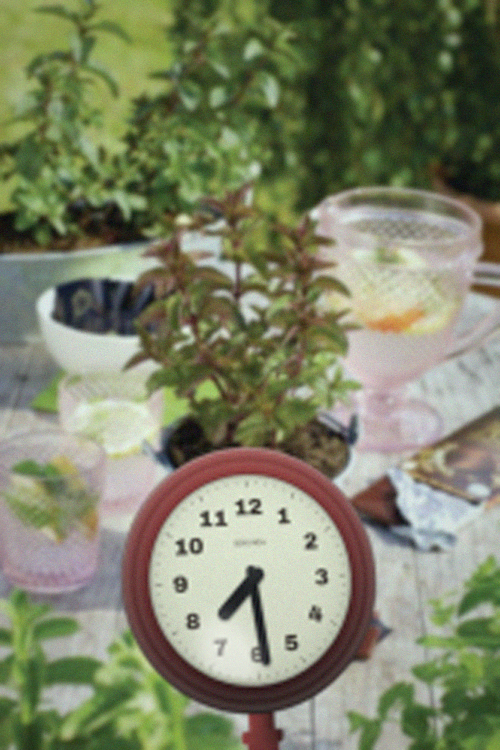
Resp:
**7:29**
